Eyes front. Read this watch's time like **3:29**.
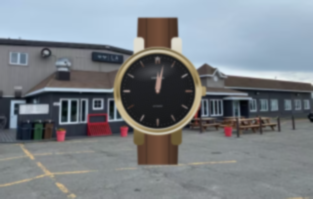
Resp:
**12:02**
